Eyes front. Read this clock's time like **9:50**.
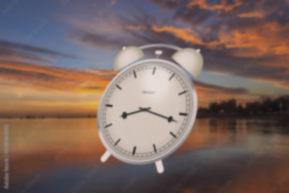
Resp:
**8:17**
